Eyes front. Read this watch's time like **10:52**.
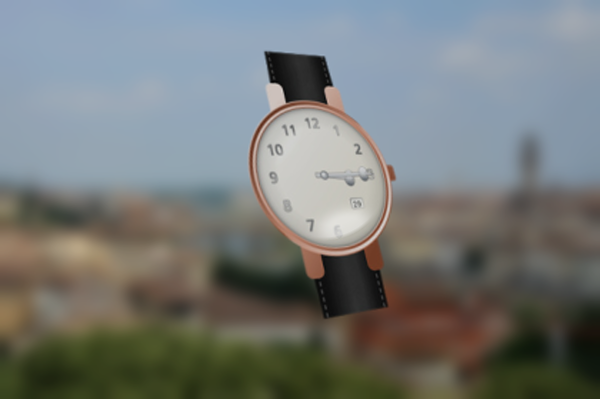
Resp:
**3:15**
